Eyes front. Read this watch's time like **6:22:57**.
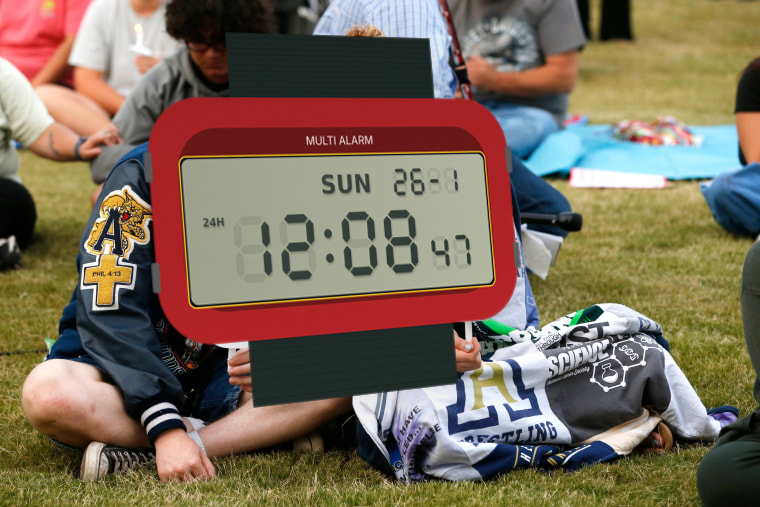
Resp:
**12:08:47**
